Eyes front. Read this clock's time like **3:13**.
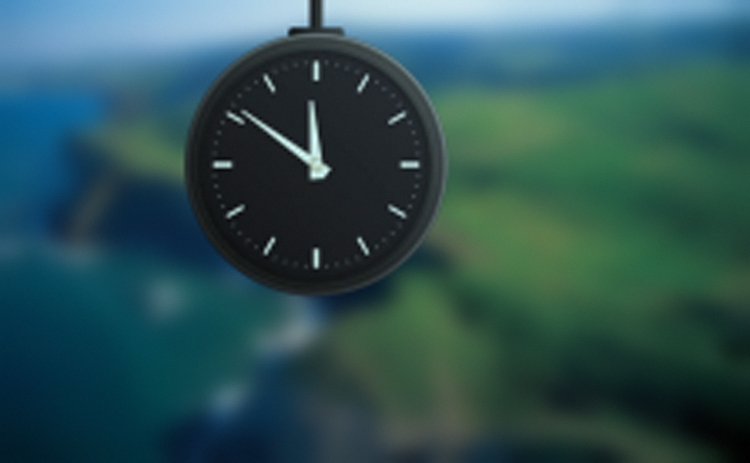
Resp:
**11:51**
